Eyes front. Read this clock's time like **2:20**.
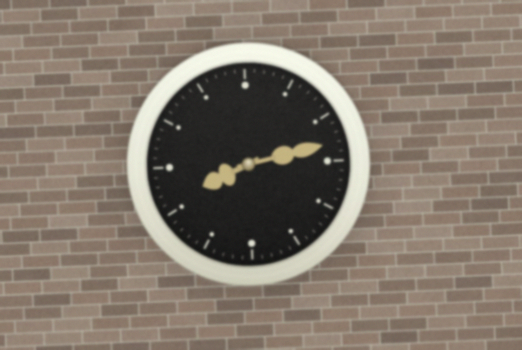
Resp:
**8:13**
